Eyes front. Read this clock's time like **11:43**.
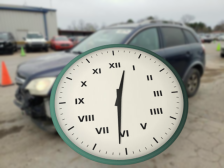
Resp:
**12:31**
